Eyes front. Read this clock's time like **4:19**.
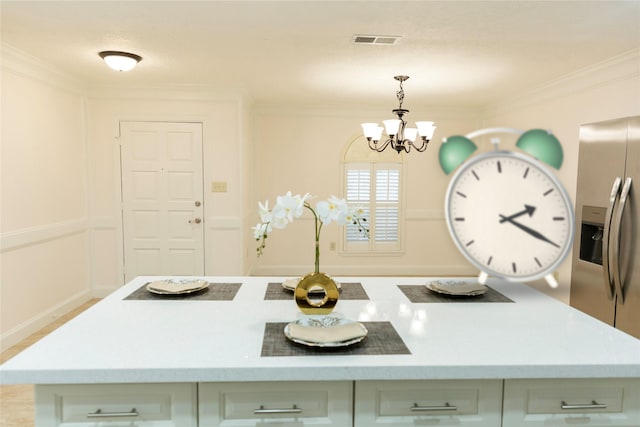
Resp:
**2:20**
